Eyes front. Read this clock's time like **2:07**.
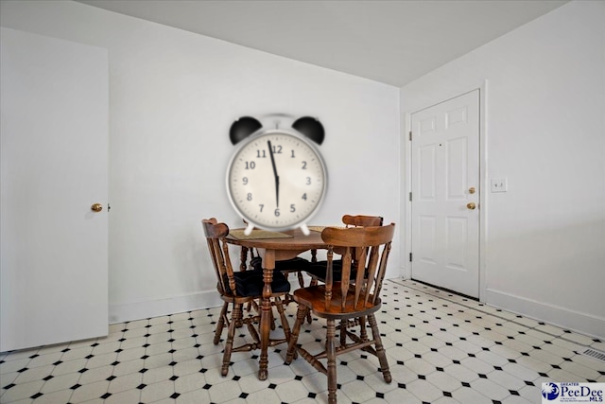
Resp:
**5:58**
